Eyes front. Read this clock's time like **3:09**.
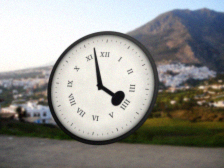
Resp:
**3:57**
